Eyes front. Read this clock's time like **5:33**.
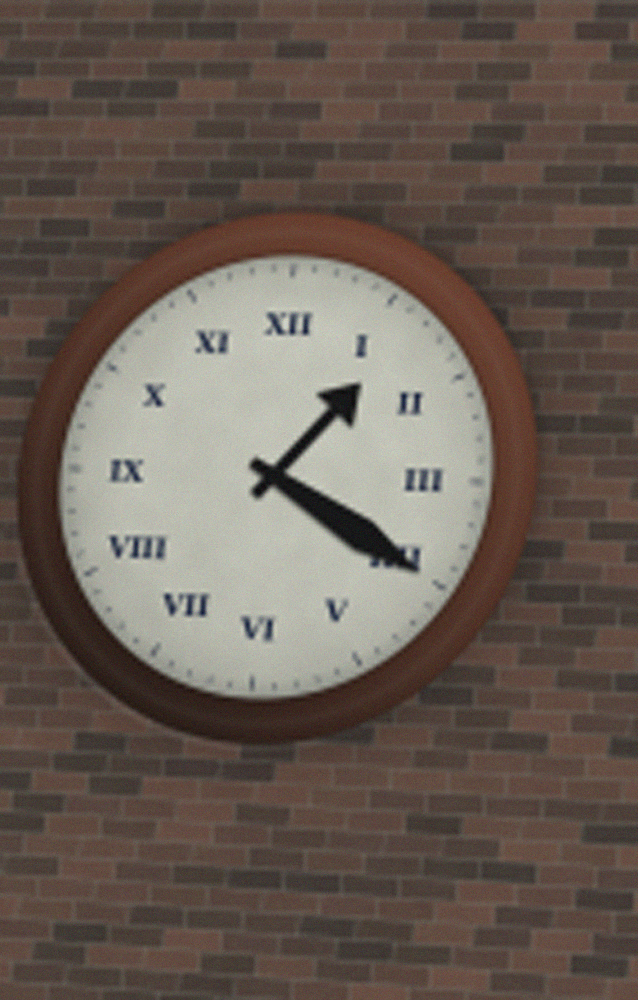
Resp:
**1:20**
